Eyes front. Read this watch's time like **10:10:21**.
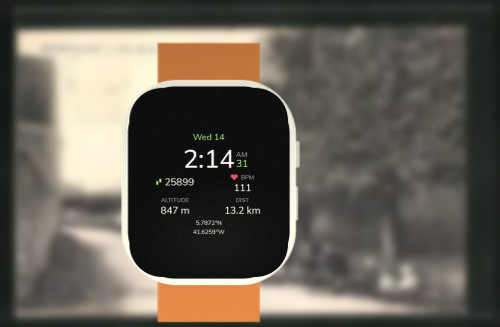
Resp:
**2:14:31**
